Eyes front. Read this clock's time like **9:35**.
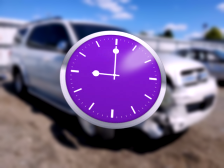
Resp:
**9:00**
